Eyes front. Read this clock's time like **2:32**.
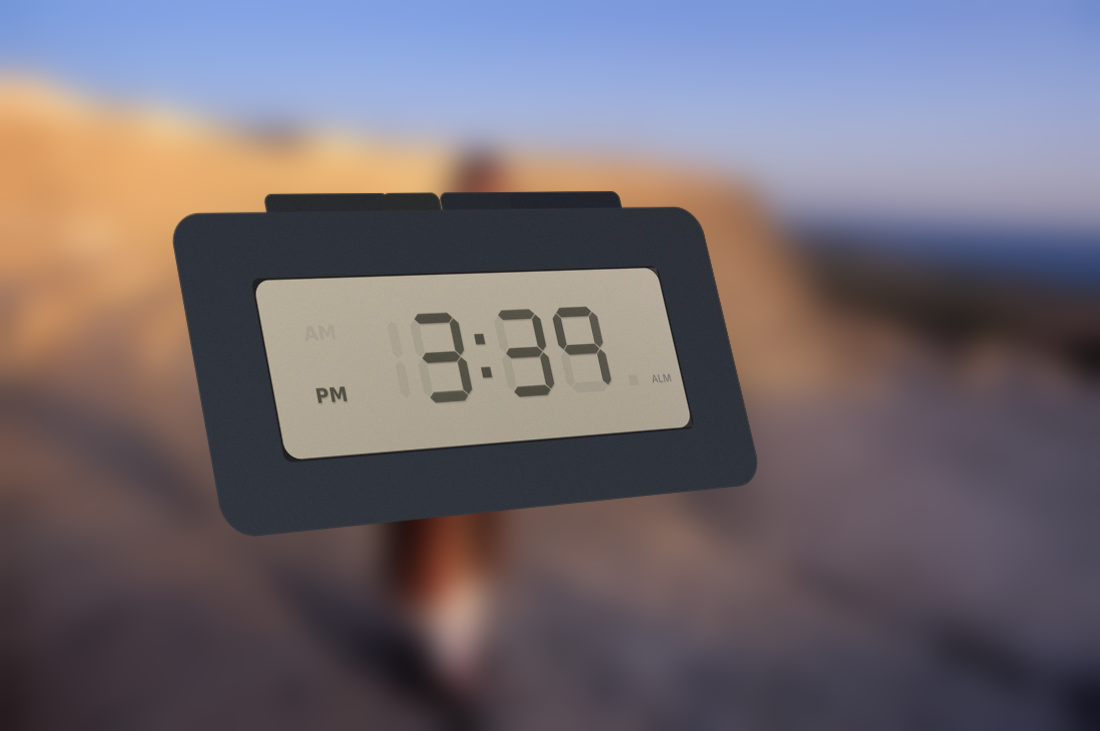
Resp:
**3:39**
